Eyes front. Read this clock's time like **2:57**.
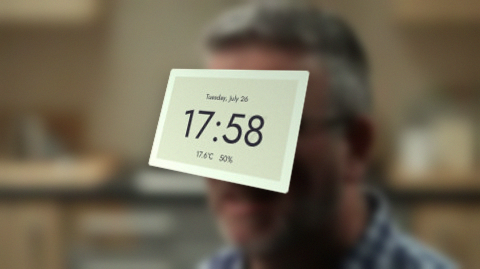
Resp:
**17:58**
